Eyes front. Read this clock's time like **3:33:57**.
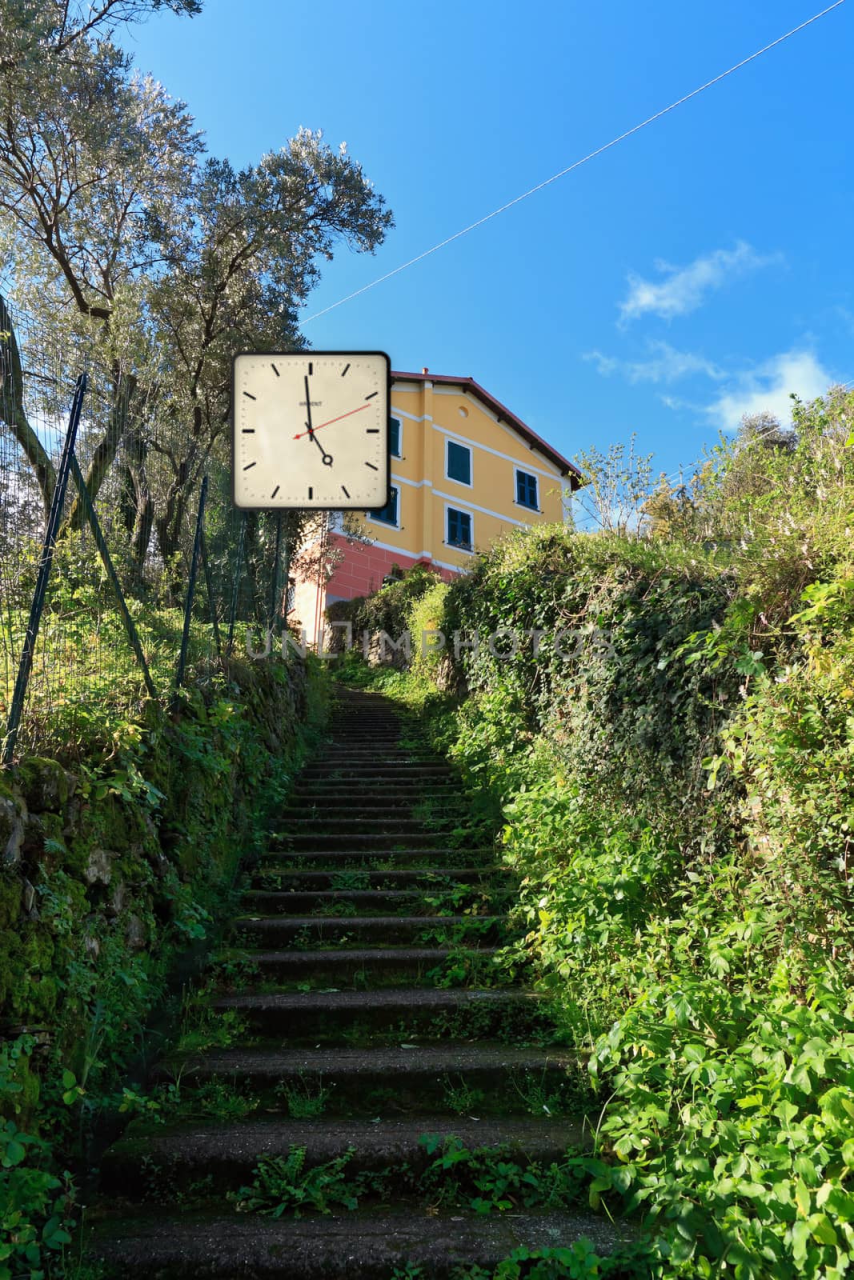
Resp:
**4:59:11**
